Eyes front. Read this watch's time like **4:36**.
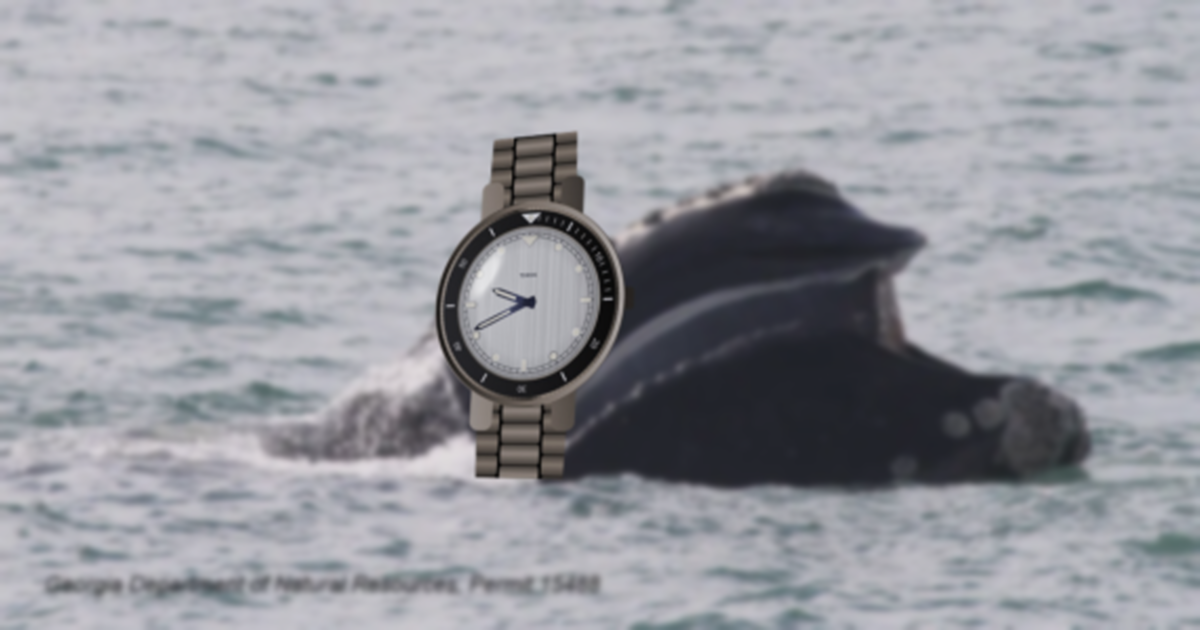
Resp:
**9:41**
